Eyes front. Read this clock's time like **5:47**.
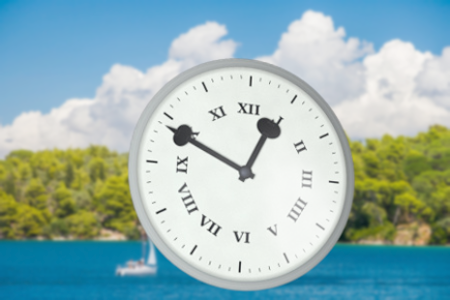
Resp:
**12:49**
